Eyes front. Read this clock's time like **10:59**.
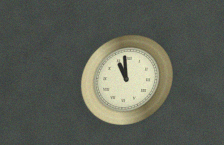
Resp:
**10:58**
